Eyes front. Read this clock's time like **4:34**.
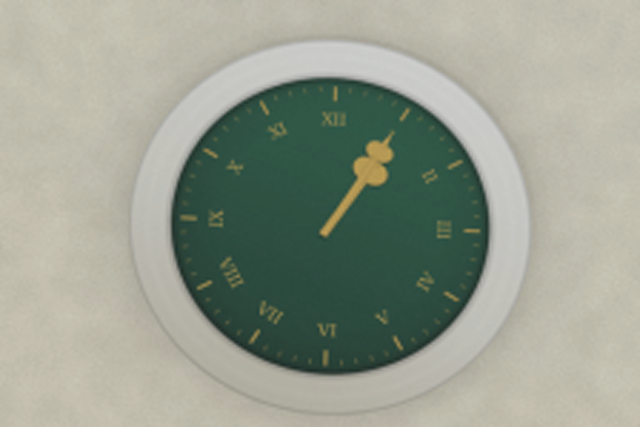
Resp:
**1:05**
